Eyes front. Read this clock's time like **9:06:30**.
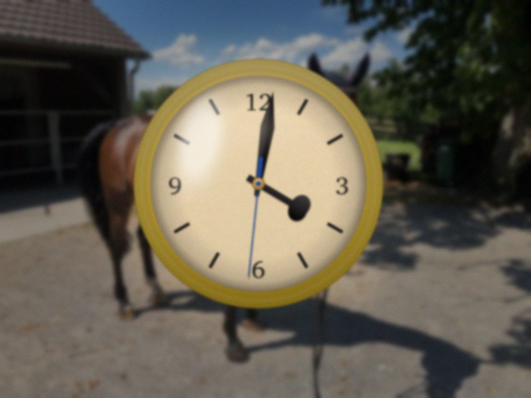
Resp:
**4:01:31**
